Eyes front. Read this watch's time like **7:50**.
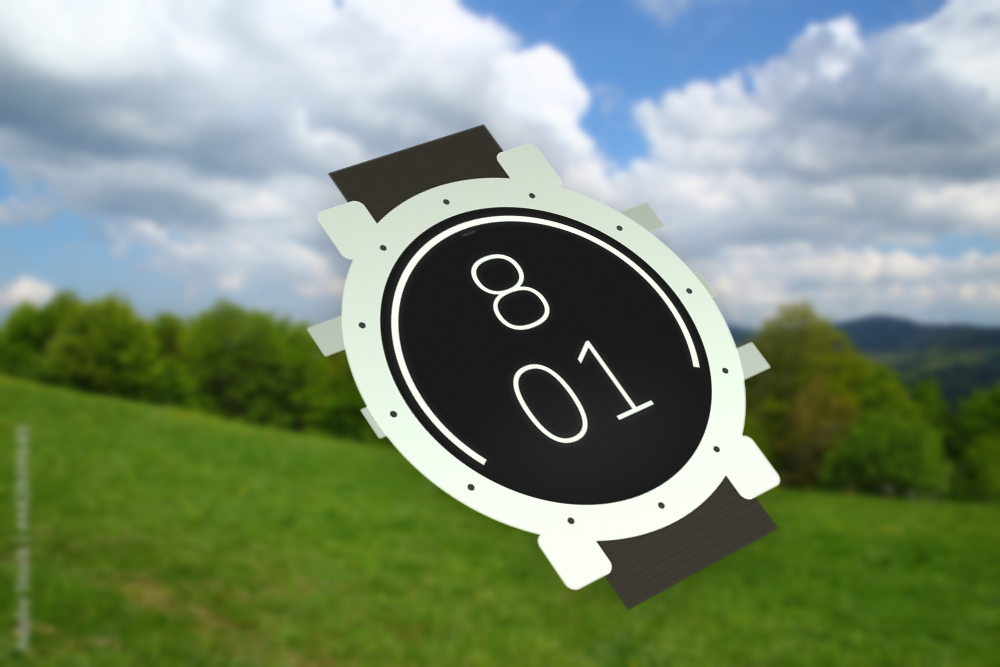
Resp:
**8:01**
